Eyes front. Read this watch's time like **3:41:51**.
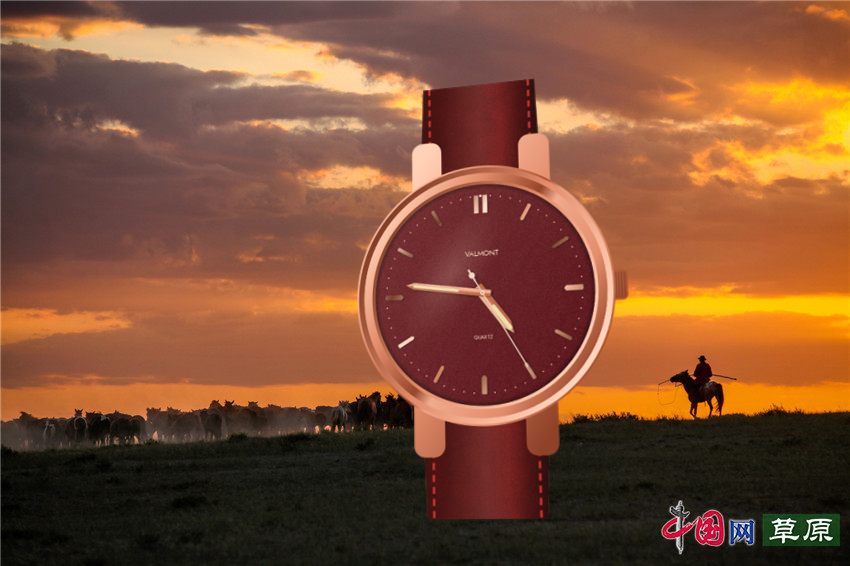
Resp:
**4:46:25**
